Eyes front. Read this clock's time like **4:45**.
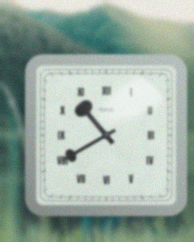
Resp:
**10:40**
